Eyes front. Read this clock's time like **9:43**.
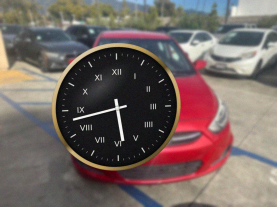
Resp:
**5:43**
